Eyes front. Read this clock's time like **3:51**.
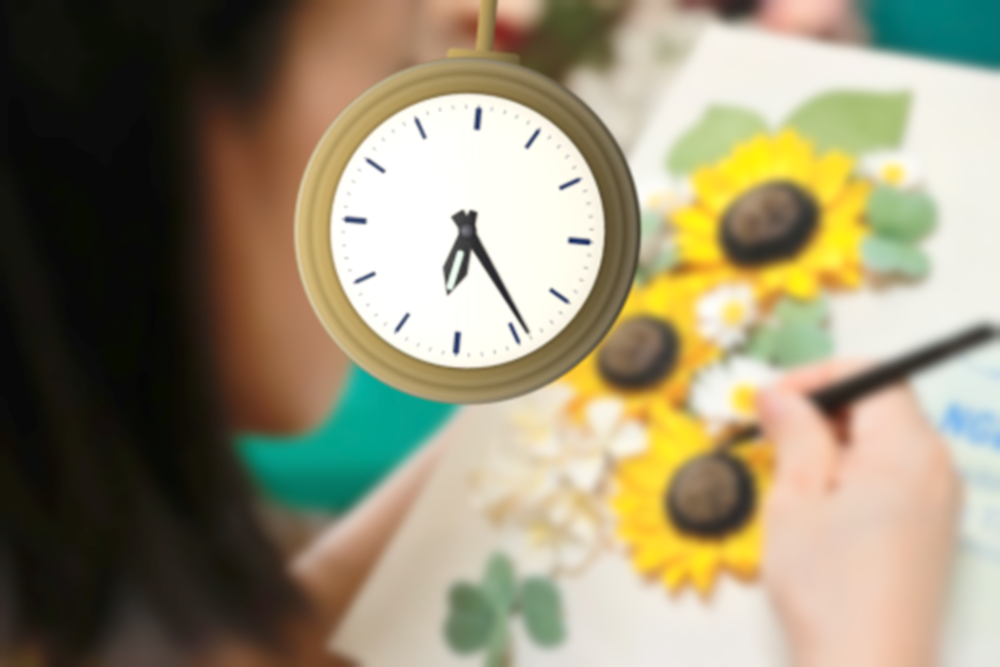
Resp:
**6:24**
